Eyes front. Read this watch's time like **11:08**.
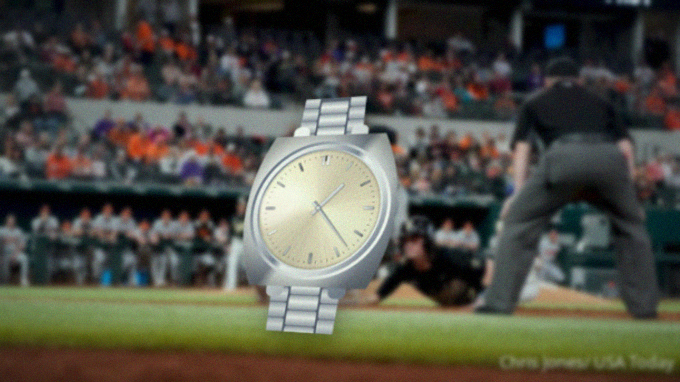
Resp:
**1:23**
